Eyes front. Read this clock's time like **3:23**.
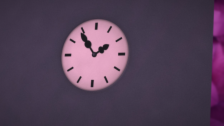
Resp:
**1:54**
